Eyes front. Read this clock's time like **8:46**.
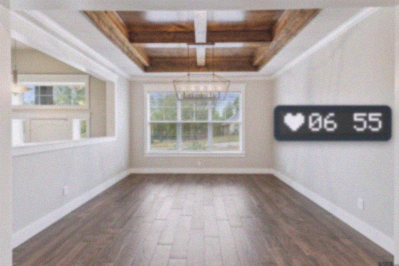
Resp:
**6:55**
